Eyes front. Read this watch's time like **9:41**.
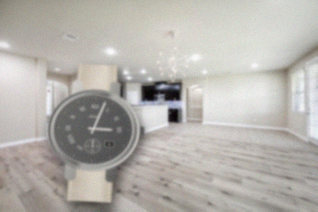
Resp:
**3:03**
